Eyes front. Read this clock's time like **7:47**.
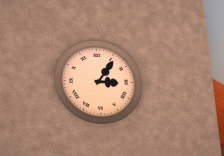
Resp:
**3:06**
